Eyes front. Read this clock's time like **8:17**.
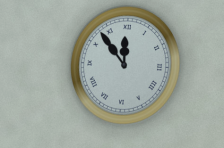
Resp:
**11:53**
